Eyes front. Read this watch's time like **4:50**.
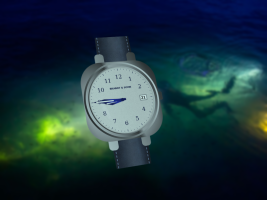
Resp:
**8:45**
